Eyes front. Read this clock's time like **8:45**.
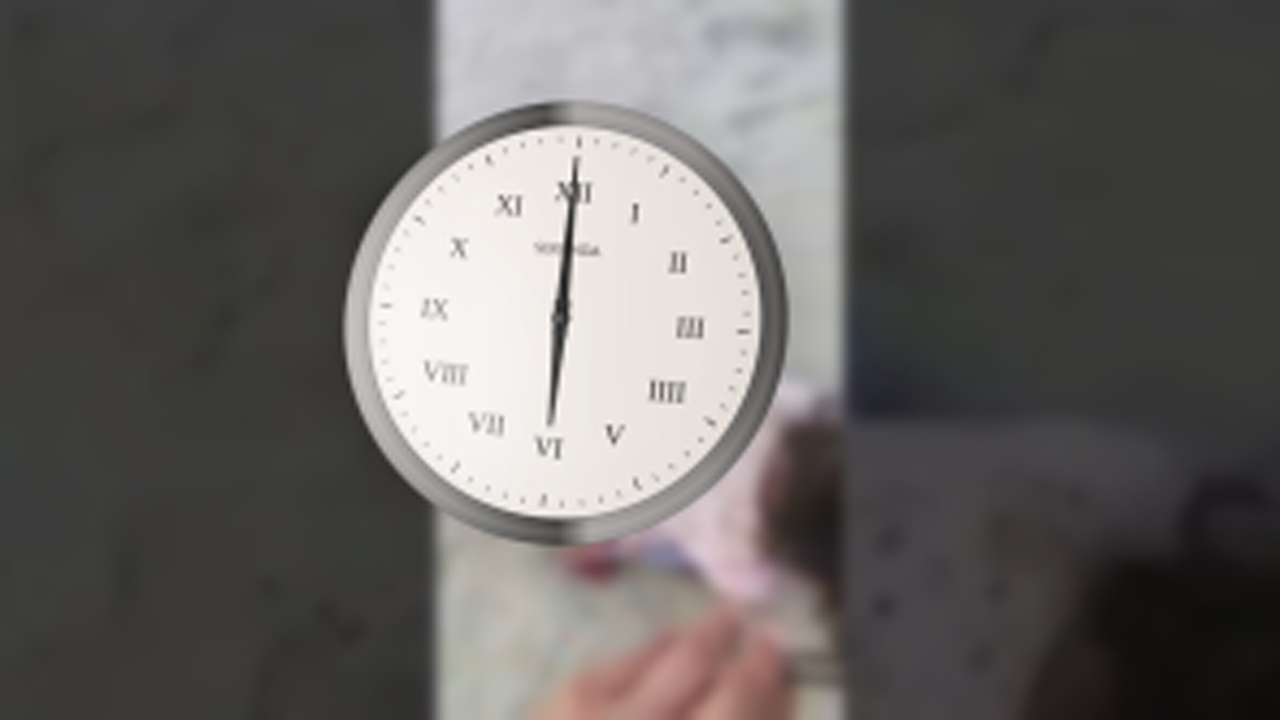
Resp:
**6:00**
